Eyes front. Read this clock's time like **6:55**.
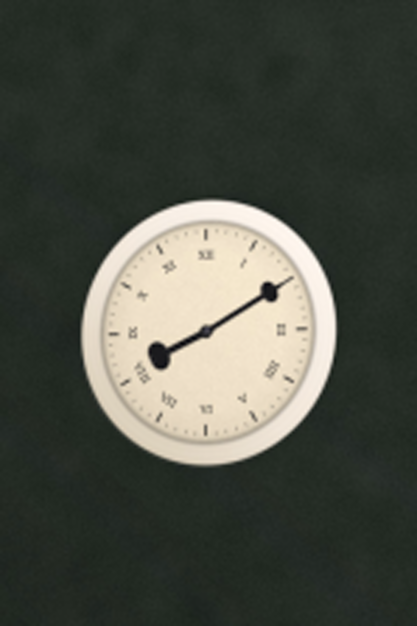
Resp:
**8:10**
